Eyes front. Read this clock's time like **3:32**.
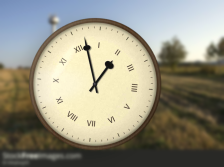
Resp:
**2:02**
